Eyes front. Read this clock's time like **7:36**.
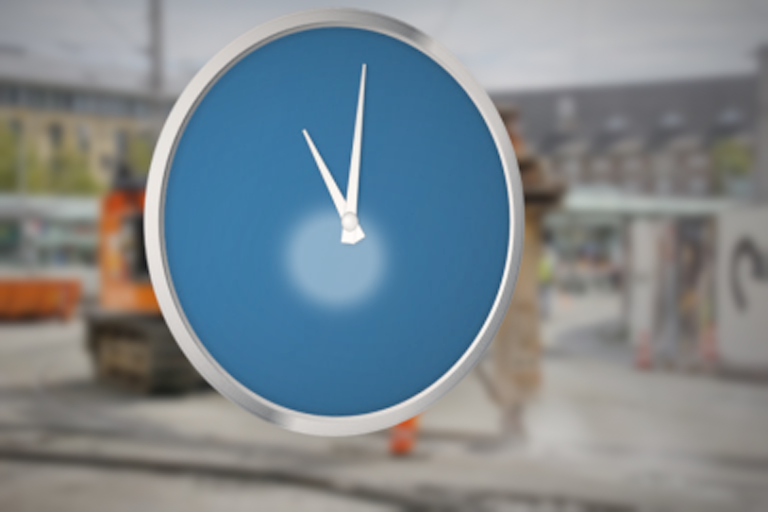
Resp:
**11:01**
